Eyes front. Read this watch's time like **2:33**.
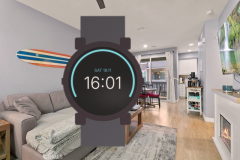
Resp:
**16:01**
